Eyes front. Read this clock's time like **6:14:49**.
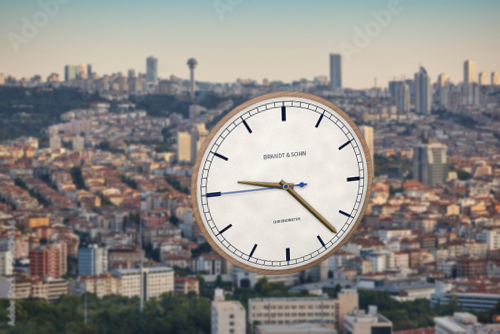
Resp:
**9:22:45**
